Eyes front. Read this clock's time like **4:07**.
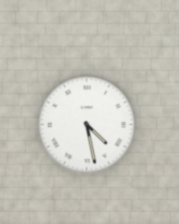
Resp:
**4:28**
